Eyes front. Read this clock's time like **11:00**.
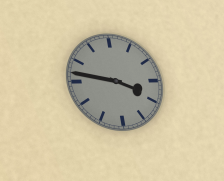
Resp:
**3:47**
